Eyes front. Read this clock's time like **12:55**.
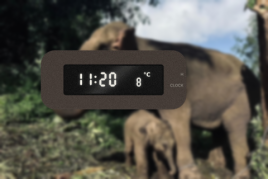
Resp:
**11:20**
